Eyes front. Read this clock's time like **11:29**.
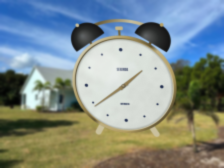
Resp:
**1:39**
